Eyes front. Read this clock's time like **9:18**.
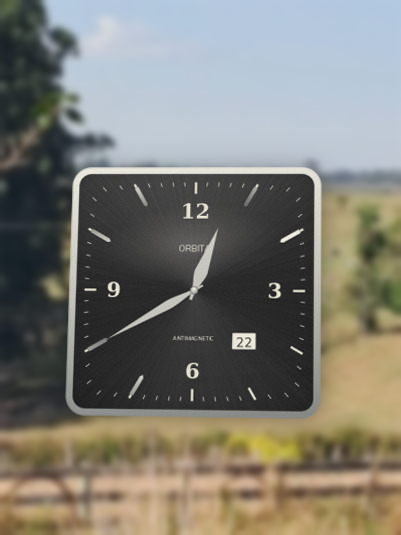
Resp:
**12:40**
